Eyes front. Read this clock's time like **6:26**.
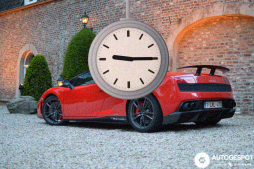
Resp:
**9:15**
